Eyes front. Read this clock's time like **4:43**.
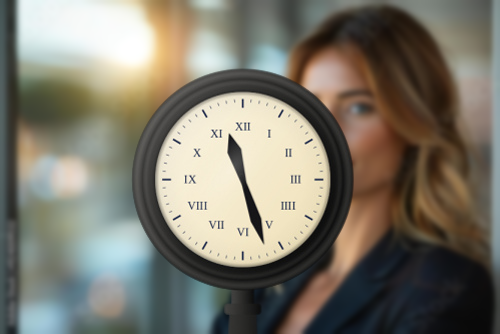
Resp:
**11:27**
